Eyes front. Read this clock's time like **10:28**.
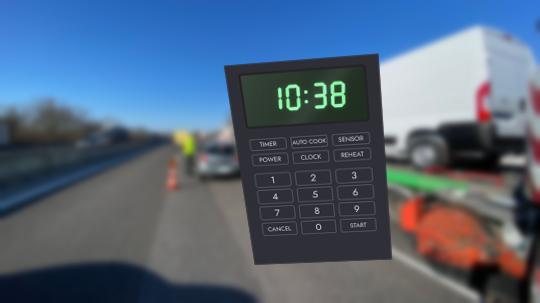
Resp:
**10:38**
